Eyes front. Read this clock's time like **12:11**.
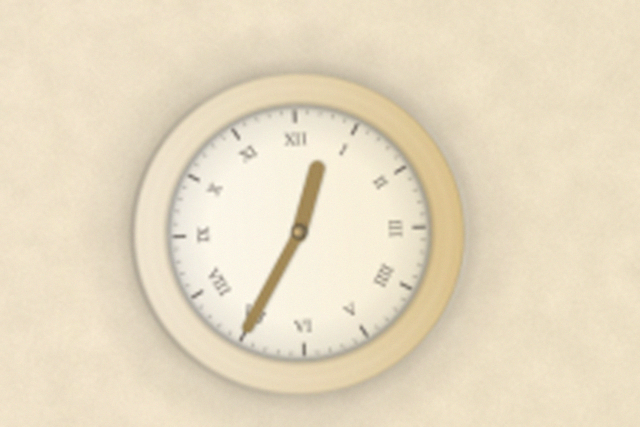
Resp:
**12:35**
